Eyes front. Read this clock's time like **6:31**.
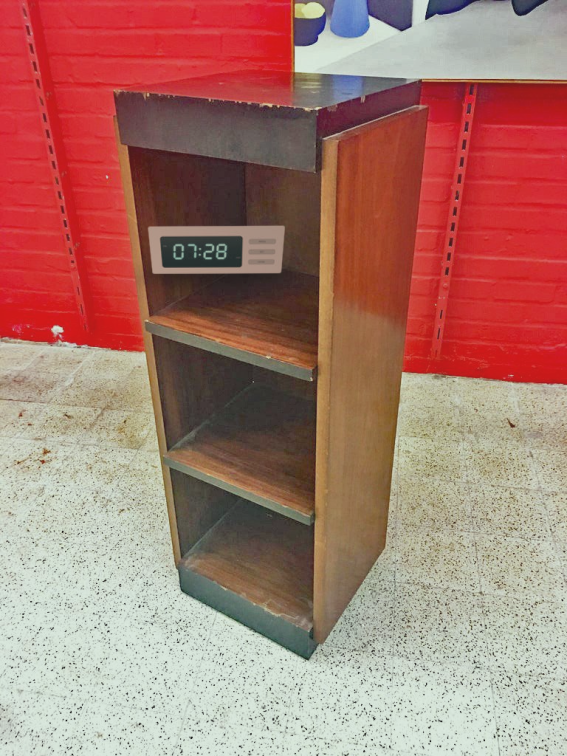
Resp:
**7:28**
